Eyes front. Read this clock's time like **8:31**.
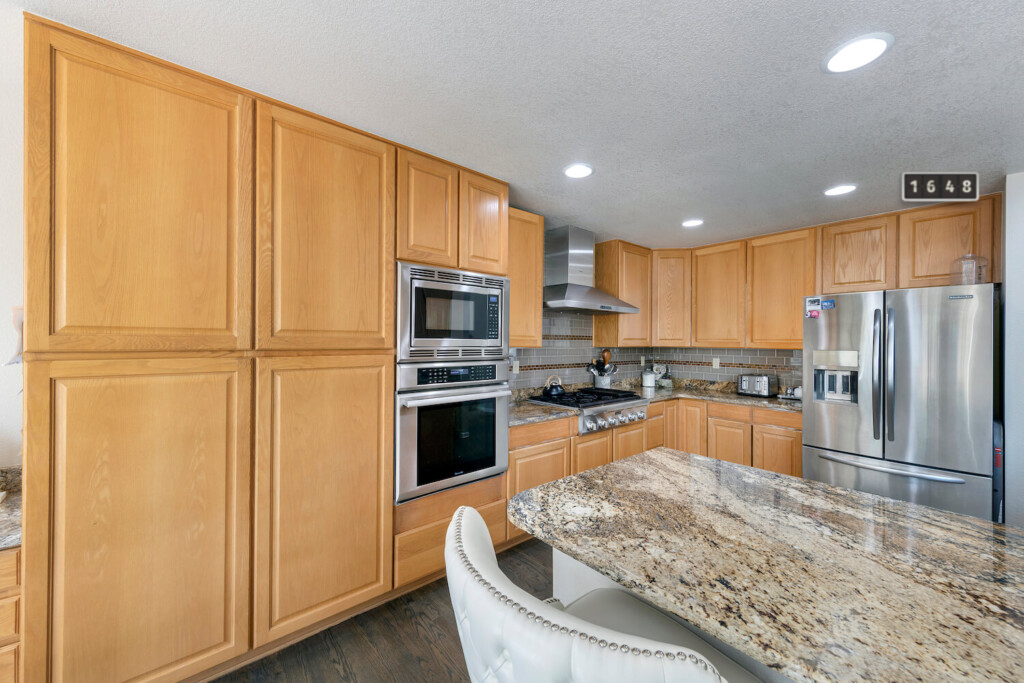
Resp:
**16:48**
